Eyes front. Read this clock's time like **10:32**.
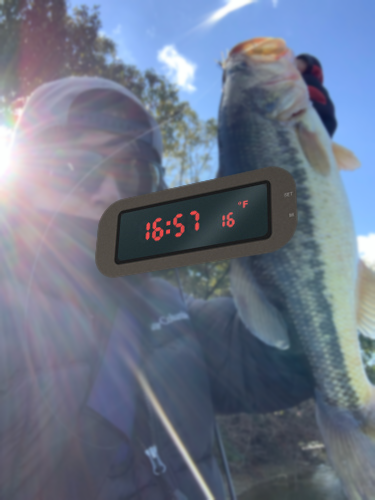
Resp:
**16:57**
